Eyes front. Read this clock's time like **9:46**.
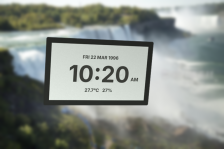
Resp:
**10:20**
